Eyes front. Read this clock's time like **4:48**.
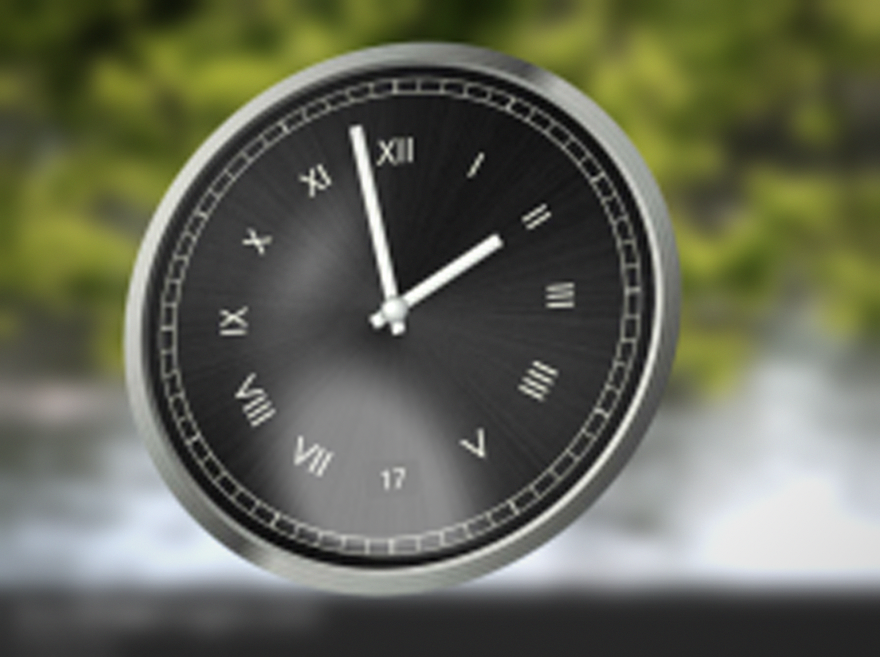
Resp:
**1:58**
